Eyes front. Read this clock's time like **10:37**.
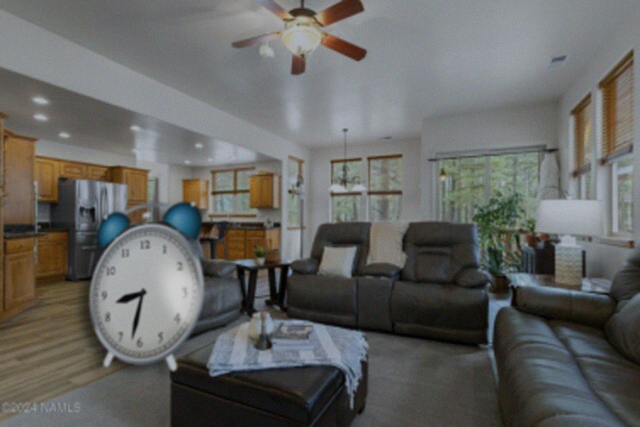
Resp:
**8:32**
